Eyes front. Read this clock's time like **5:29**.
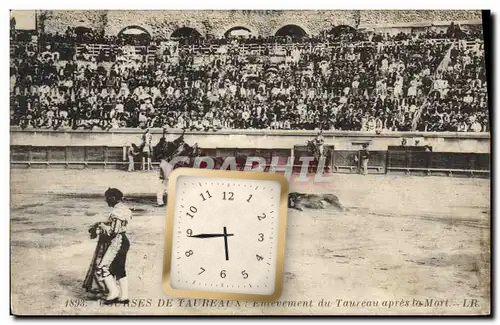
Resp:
**5:44**
